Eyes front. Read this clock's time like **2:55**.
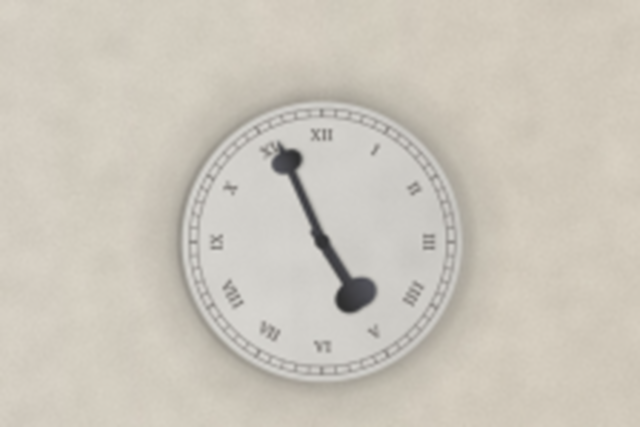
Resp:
**4:56**
